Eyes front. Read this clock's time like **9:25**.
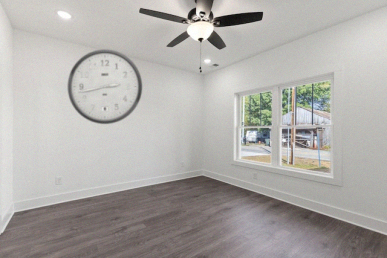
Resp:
**2:43**
